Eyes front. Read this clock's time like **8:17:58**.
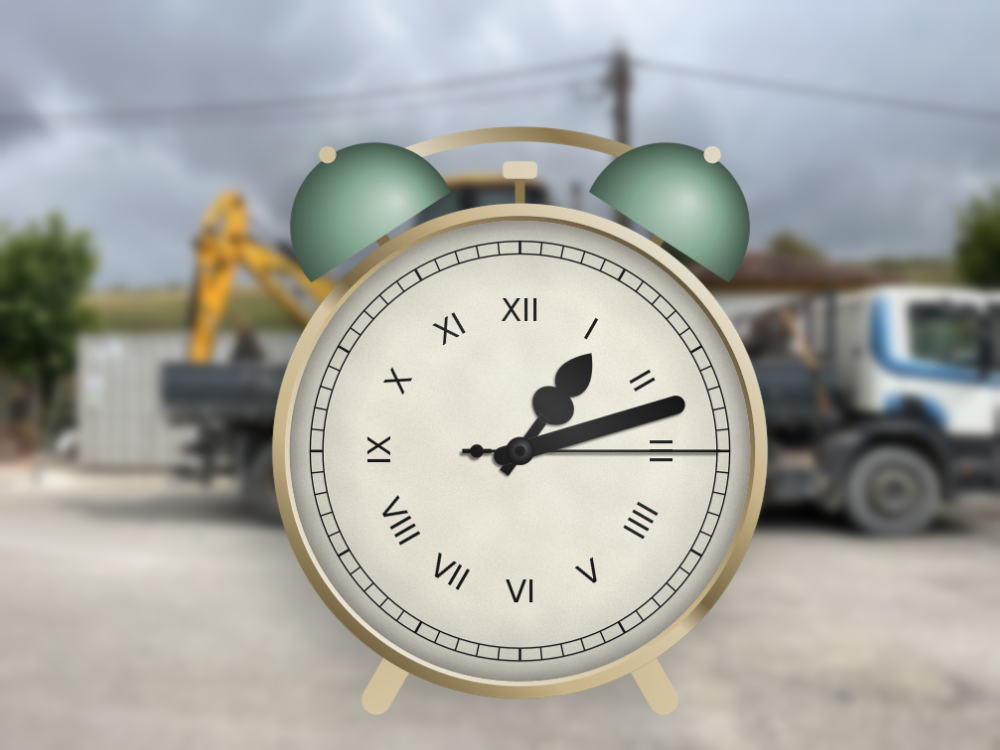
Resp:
**1:12:15**
